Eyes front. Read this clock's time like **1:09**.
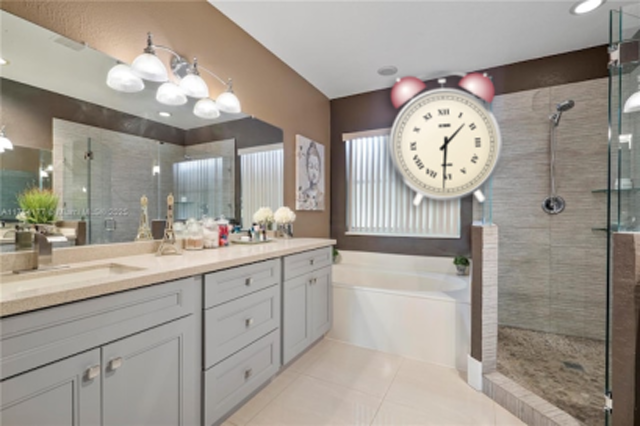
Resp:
**1:31**
